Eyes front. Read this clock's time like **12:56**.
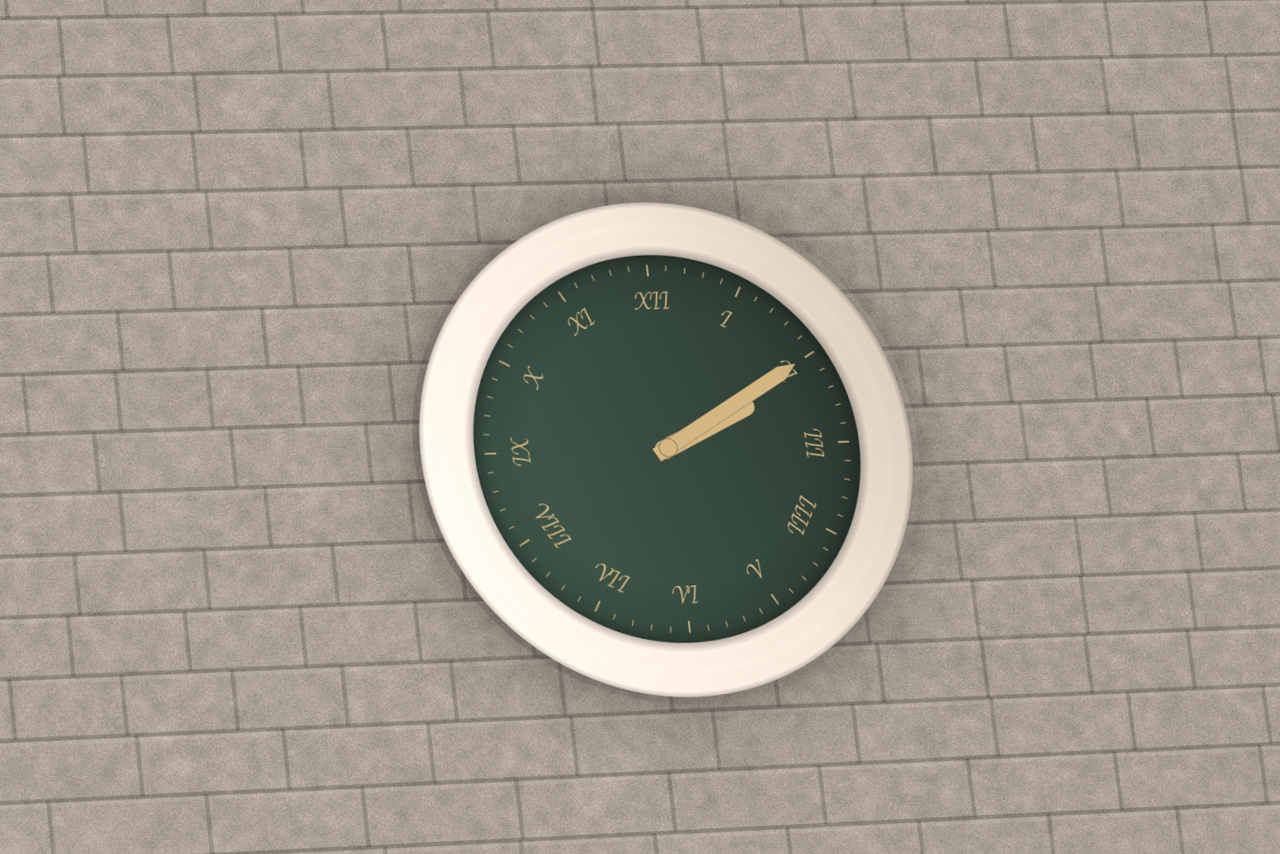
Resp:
**2:10**
